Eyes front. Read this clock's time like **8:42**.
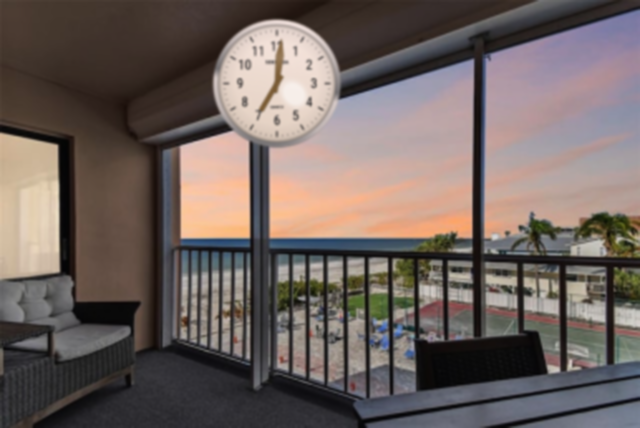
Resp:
**7:01**
